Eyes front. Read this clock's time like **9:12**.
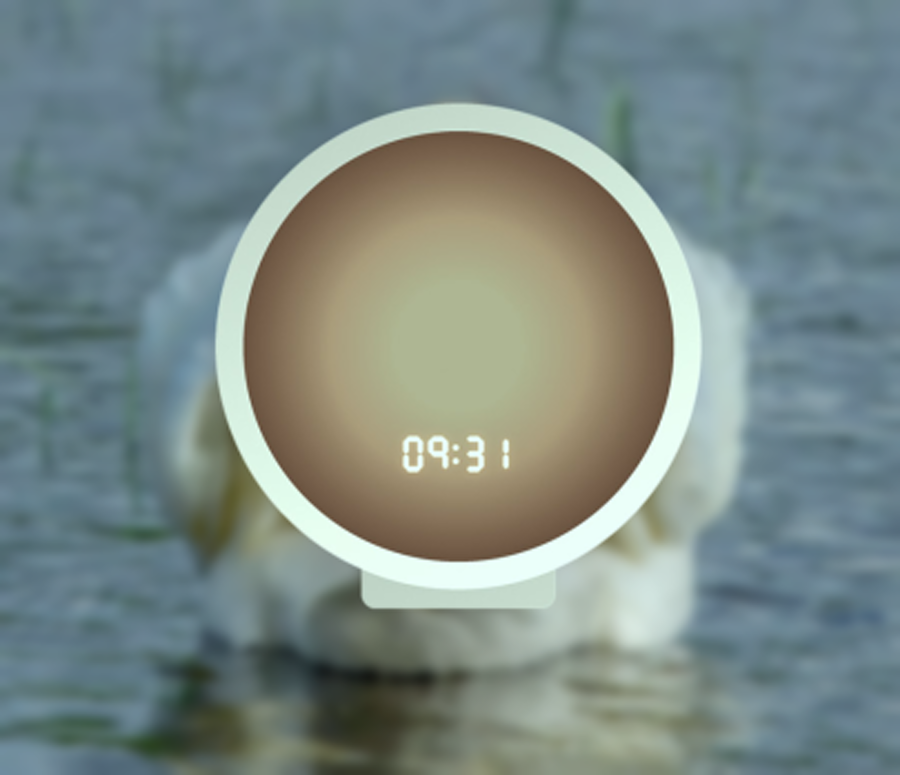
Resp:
**9:31**
